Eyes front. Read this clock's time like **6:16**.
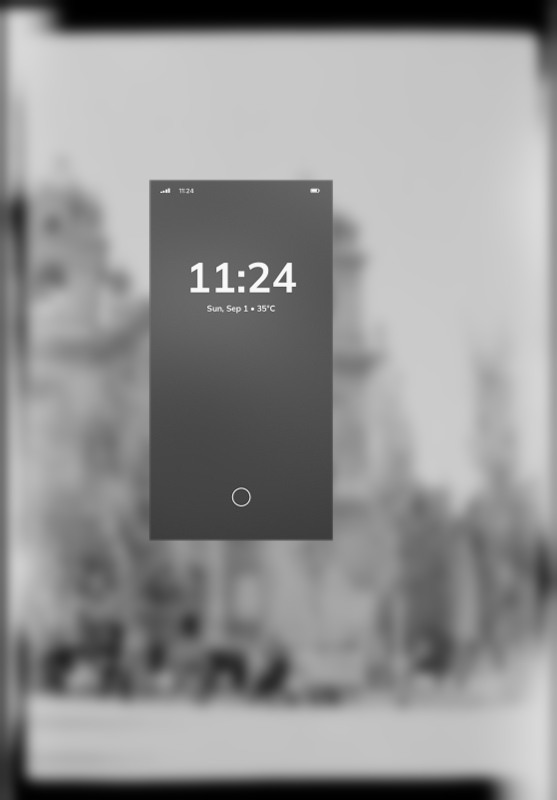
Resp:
**11:24**
